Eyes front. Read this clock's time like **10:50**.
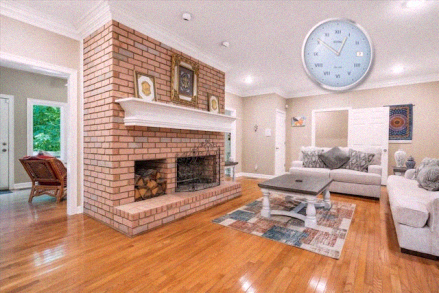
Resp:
**12:51**
